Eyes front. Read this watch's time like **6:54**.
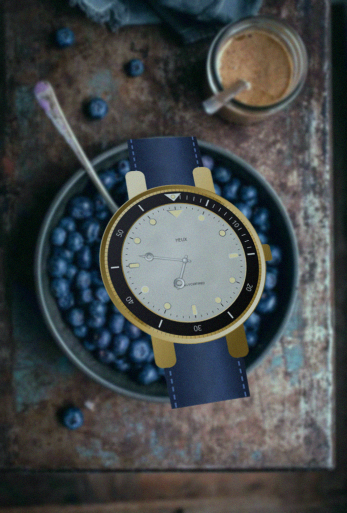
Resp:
**6:47**
